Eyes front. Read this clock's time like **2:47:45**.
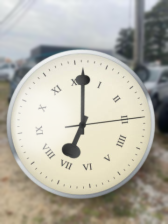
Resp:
**7:01:15**
